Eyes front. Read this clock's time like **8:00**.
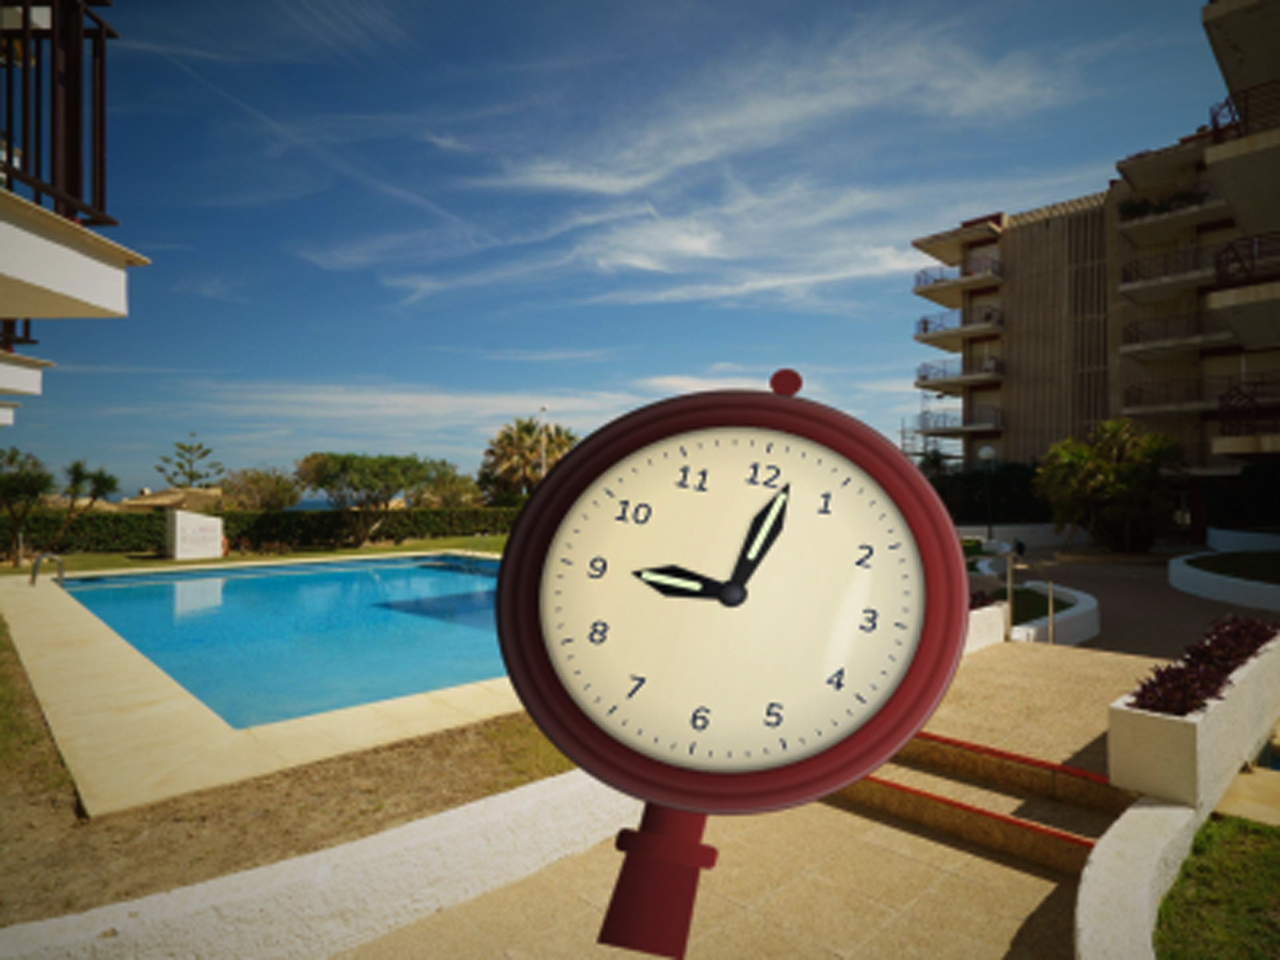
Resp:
**9:02**
